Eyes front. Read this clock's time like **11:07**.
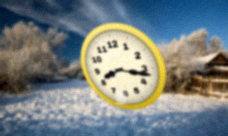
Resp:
**8:17**
